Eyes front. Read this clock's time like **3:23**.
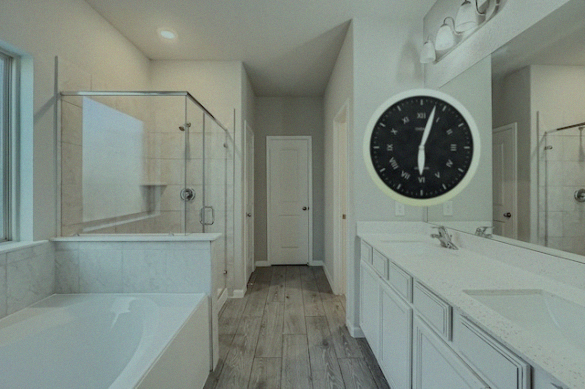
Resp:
**6:03**
